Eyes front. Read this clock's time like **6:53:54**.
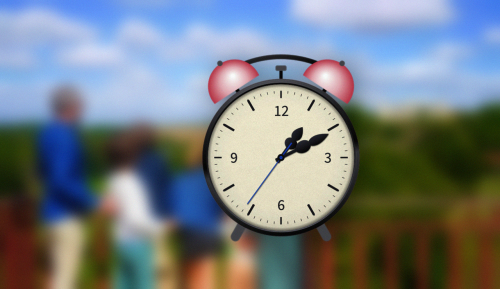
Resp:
**1:10:36**
